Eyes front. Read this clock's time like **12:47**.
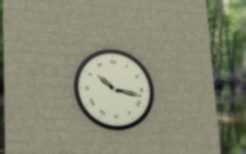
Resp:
**10:17**
